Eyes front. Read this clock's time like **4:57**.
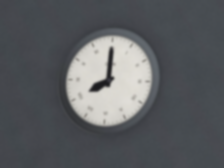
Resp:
**8:00**
